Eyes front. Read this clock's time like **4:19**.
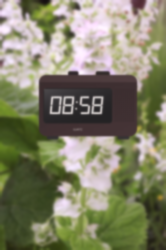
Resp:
**8:58**
